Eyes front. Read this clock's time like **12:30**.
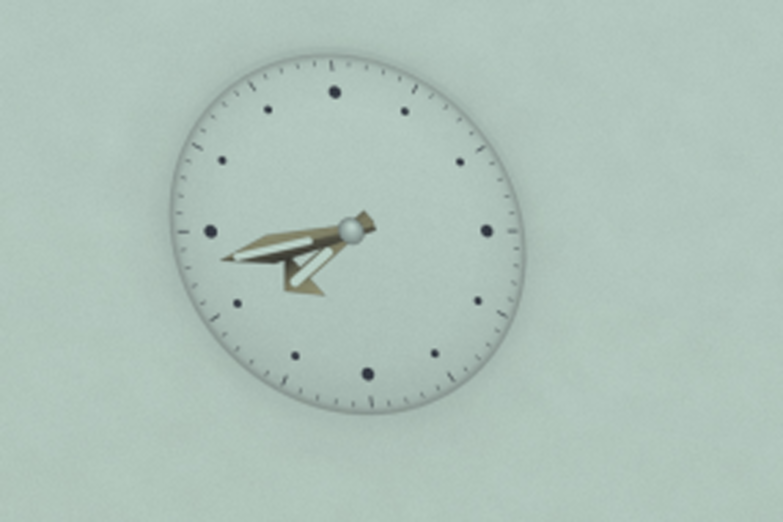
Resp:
**7:43**
